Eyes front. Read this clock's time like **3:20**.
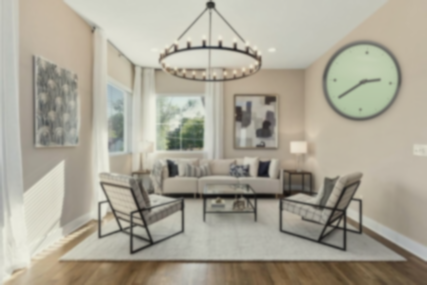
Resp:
**2:39**
